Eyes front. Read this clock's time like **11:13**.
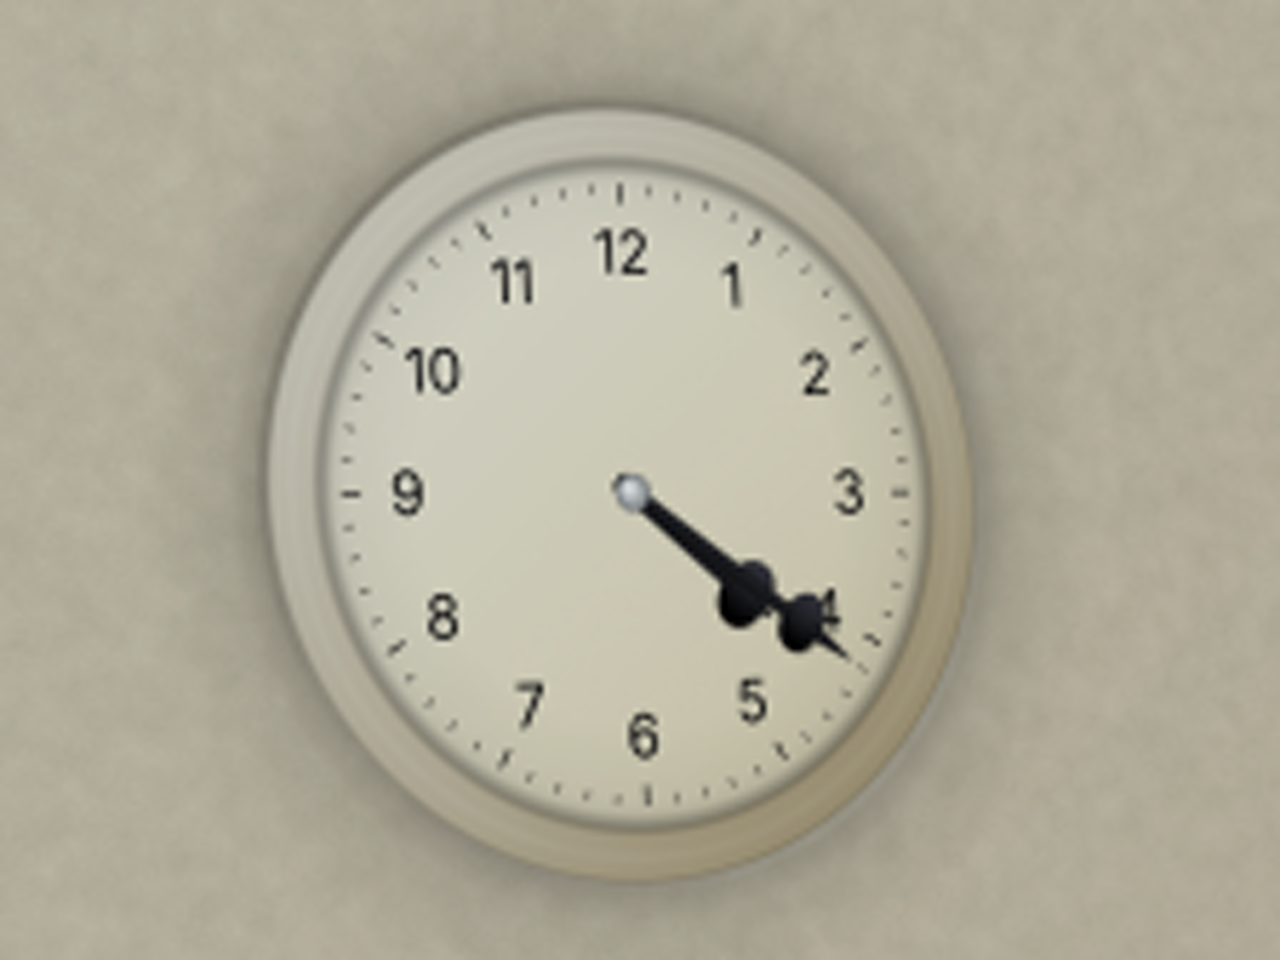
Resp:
**4:21**
